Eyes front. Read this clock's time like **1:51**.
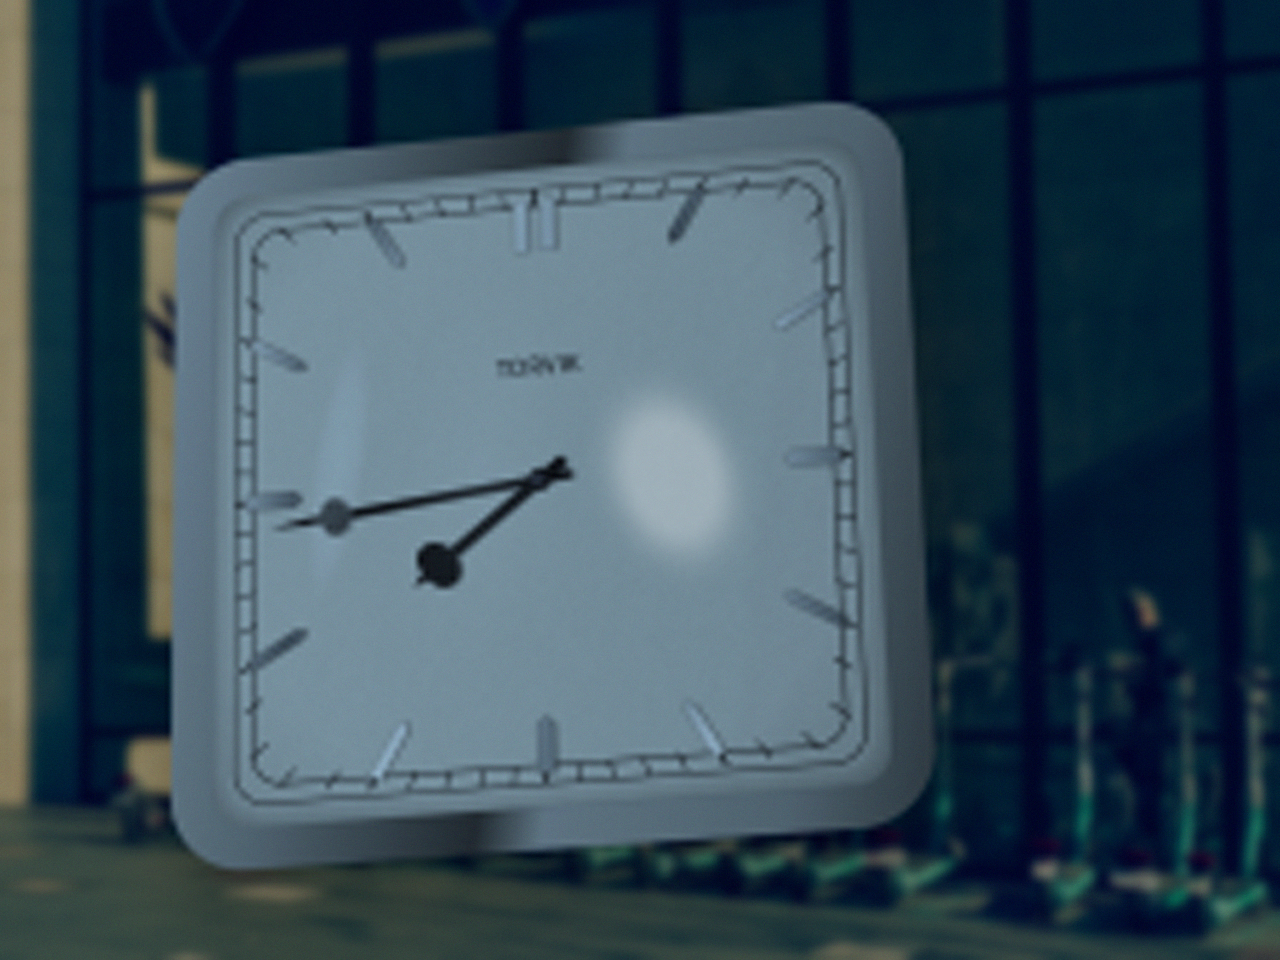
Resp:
**7:44**
